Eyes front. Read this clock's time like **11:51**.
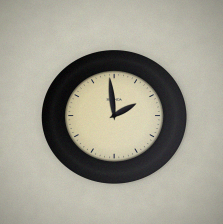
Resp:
**1:59**
